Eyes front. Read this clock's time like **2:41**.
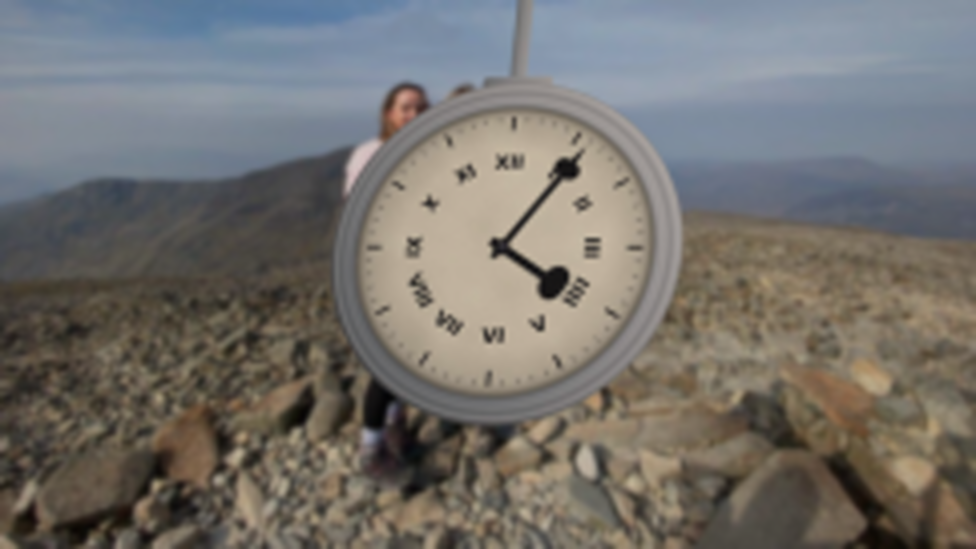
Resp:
**4:06**
